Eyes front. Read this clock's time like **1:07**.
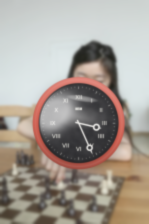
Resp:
**3:26**
